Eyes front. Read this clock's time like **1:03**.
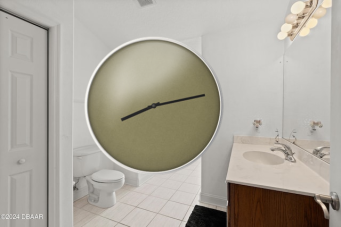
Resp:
**8:13**
